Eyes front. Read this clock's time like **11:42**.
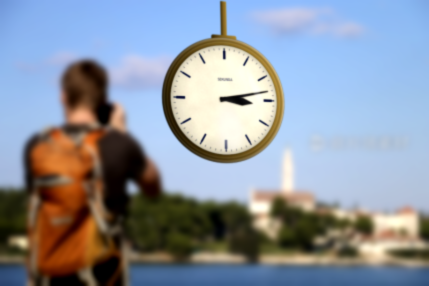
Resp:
**3:13**
